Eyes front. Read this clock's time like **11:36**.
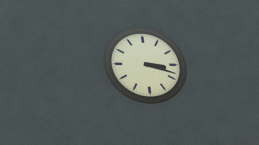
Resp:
**3:18**
